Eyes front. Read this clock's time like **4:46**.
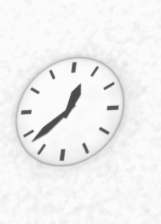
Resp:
**12:38**
